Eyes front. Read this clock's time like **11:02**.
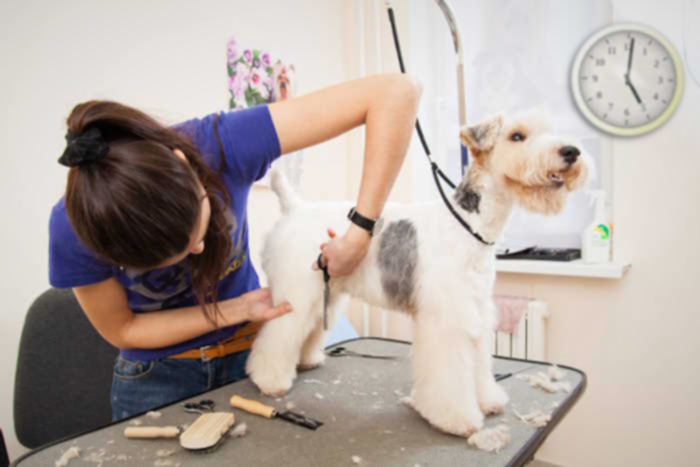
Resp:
**5:01**
